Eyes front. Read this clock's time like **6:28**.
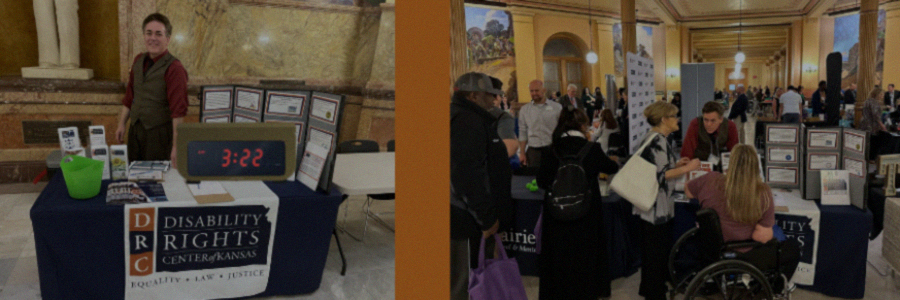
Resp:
**3:22**
